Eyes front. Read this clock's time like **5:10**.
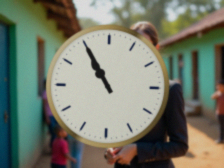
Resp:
**10:55**
